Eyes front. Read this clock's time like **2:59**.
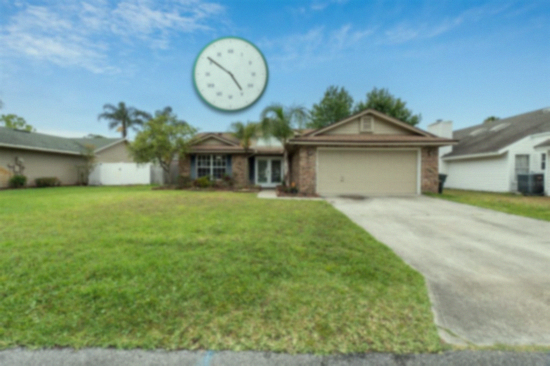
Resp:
**4:51**
